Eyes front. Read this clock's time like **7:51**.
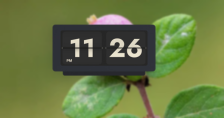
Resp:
**11:26**
